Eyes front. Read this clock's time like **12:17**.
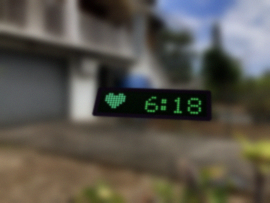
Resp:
**6:18**
